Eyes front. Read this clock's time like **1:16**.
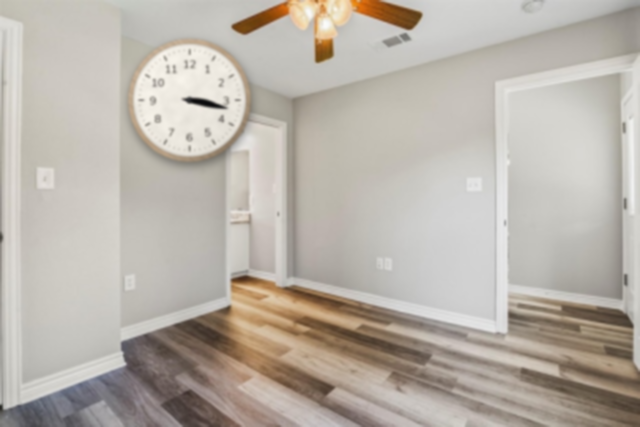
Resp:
**3:17**
